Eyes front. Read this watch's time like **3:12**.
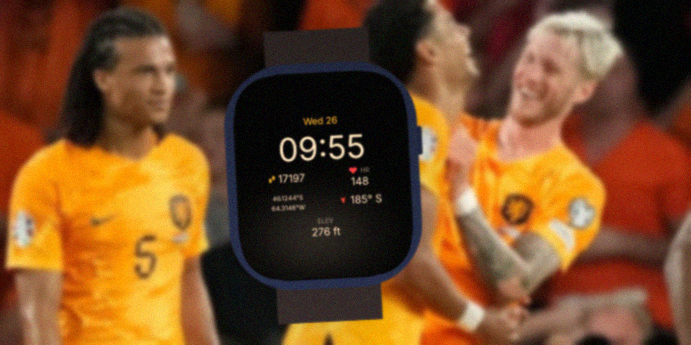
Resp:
**9:55**
